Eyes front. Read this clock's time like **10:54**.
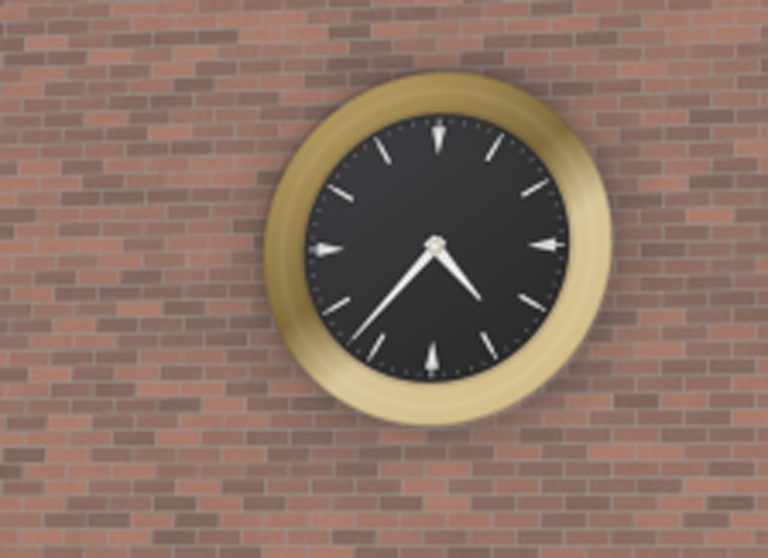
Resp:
**4:37**
